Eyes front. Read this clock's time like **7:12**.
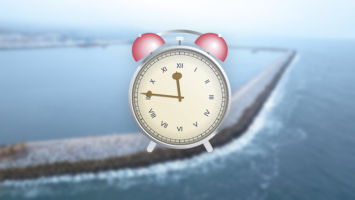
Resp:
**11:46**
